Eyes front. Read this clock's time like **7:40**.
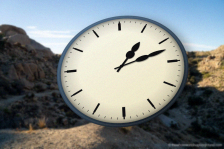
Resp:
**1:12**
